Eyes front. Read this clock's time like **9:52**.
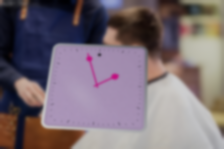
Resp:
**1:57**
